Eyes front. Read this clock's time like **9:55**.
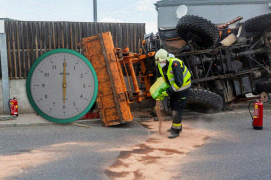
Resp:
**6:00**
